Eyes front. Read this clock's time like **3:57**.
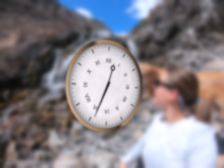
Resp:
**12:34**
